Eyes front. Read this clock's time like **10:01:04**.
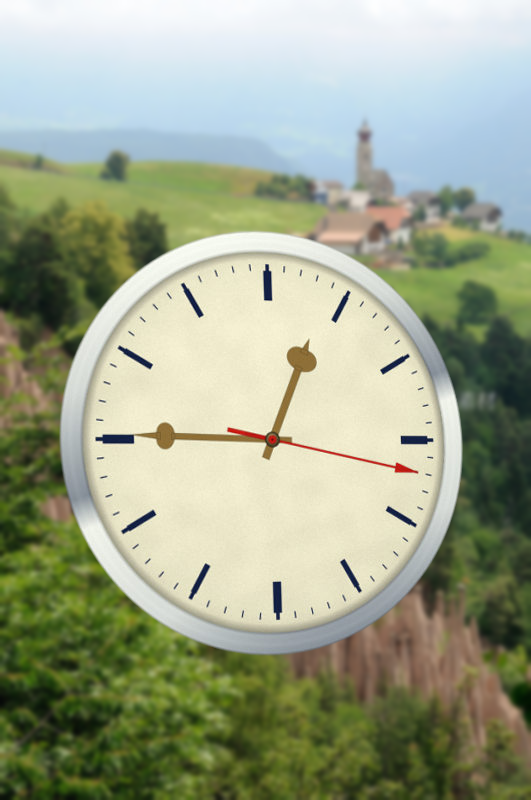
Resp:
**12:45:17**
